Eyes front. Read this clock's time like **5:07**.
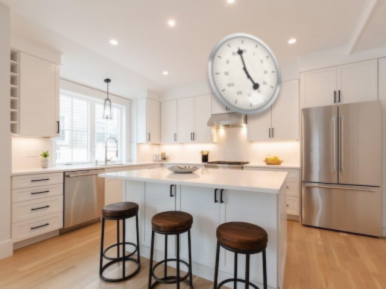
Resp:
**4:58**
